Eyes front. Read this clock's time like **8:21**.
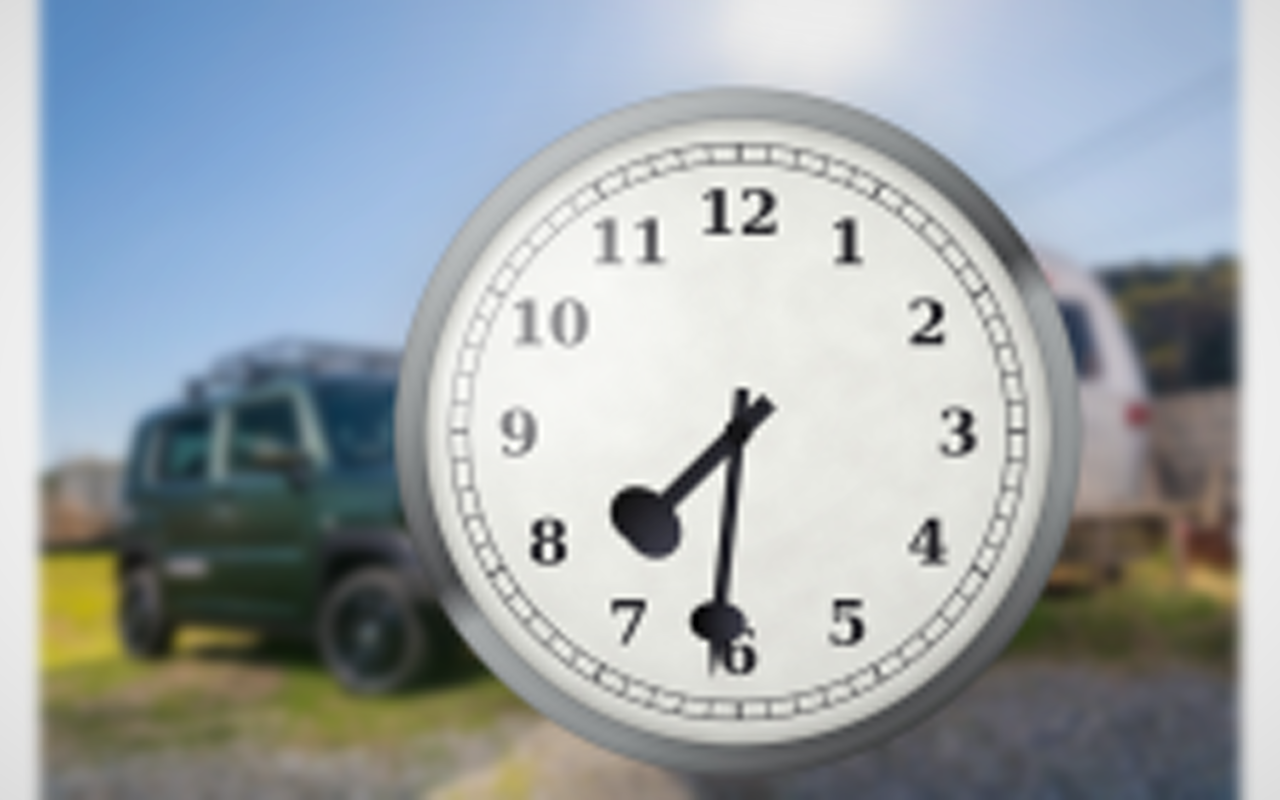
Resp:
**7:31**
